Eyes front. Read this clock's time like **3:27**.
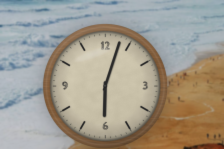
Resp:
**6:03**
